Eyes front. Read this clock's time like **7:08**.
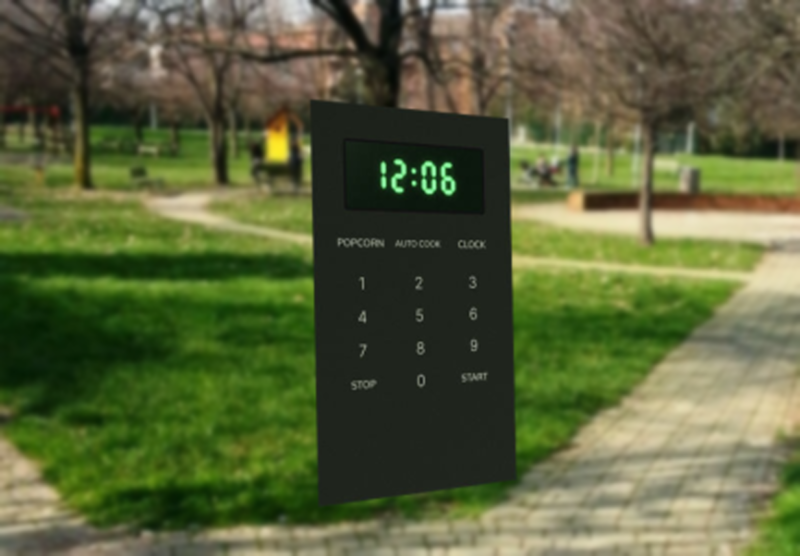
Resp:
**12:06**
